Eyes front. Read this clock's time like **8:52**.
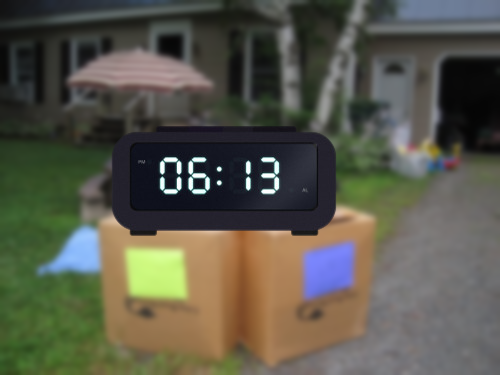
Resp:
**6:13**
